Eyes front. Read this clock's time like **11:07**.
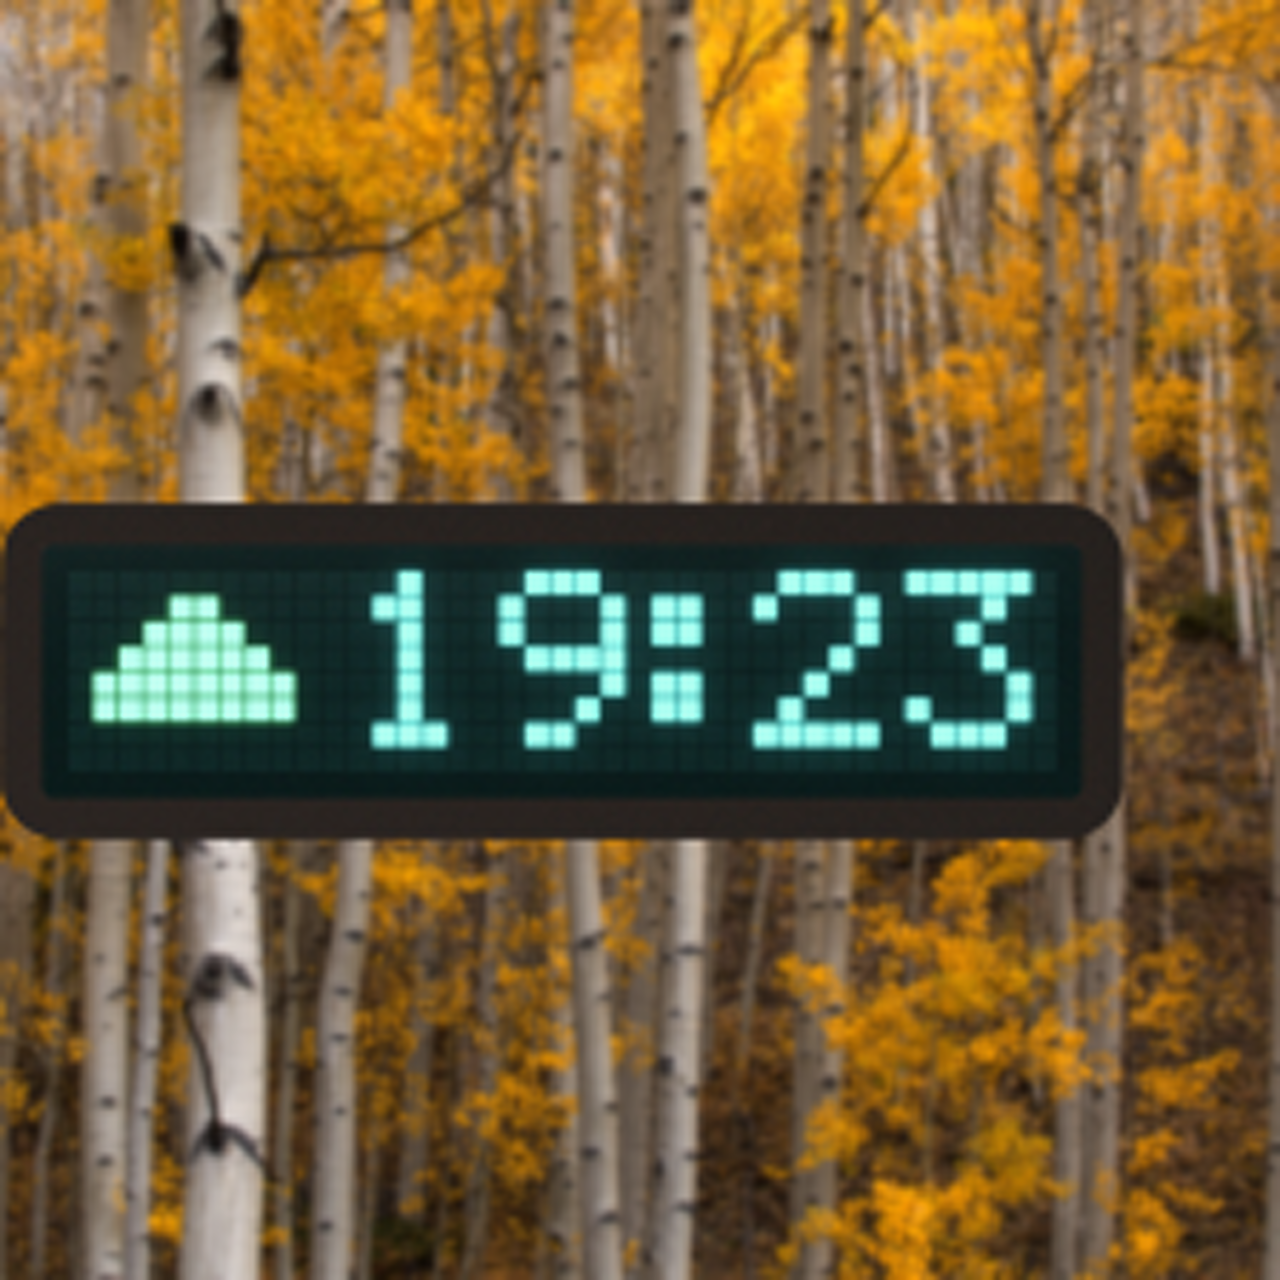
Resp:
**19:23**
